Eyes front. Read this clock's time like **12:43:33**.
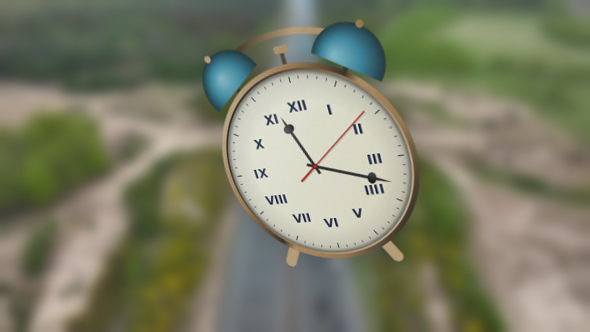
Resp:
**11:18:09**
